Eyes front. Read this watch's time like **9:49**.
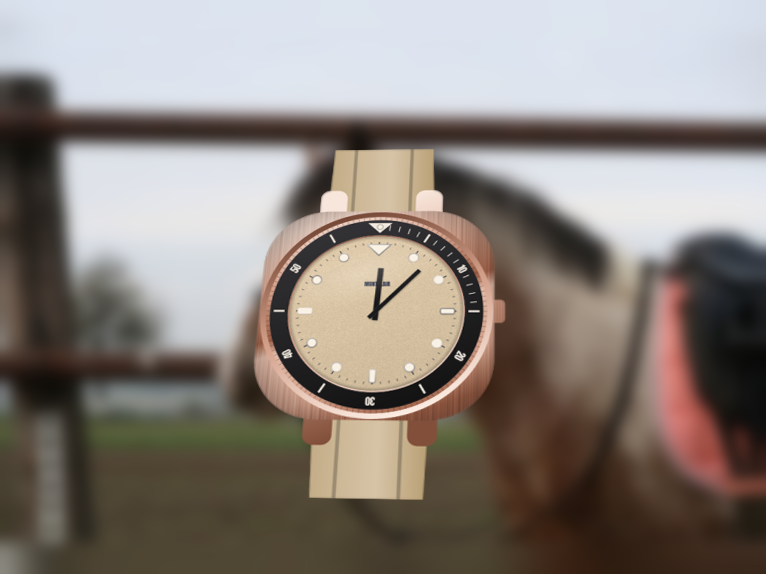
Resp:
**12:07**
